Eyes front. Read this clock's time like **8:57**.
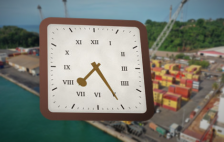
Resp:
**7:25**
